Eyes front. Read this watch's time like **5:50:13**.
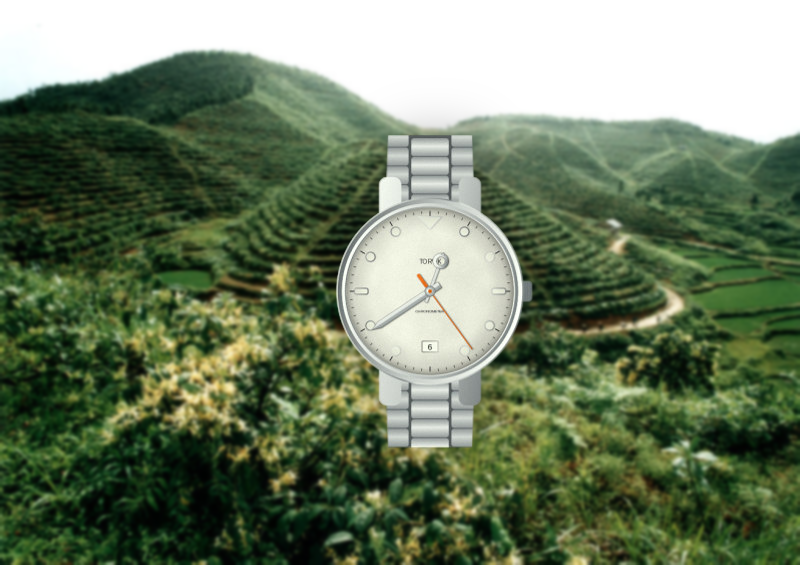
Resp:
**12:39:24**
